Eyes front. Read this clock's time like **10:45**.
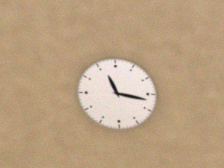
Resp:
**11:17**
